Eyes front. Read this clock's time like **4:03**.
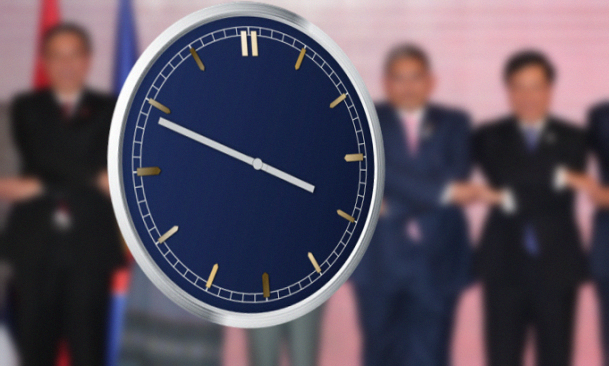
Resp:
**3:49**
